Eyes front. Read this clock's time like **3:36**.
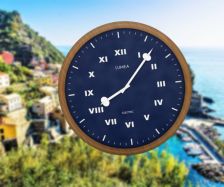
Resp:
**8:07**
